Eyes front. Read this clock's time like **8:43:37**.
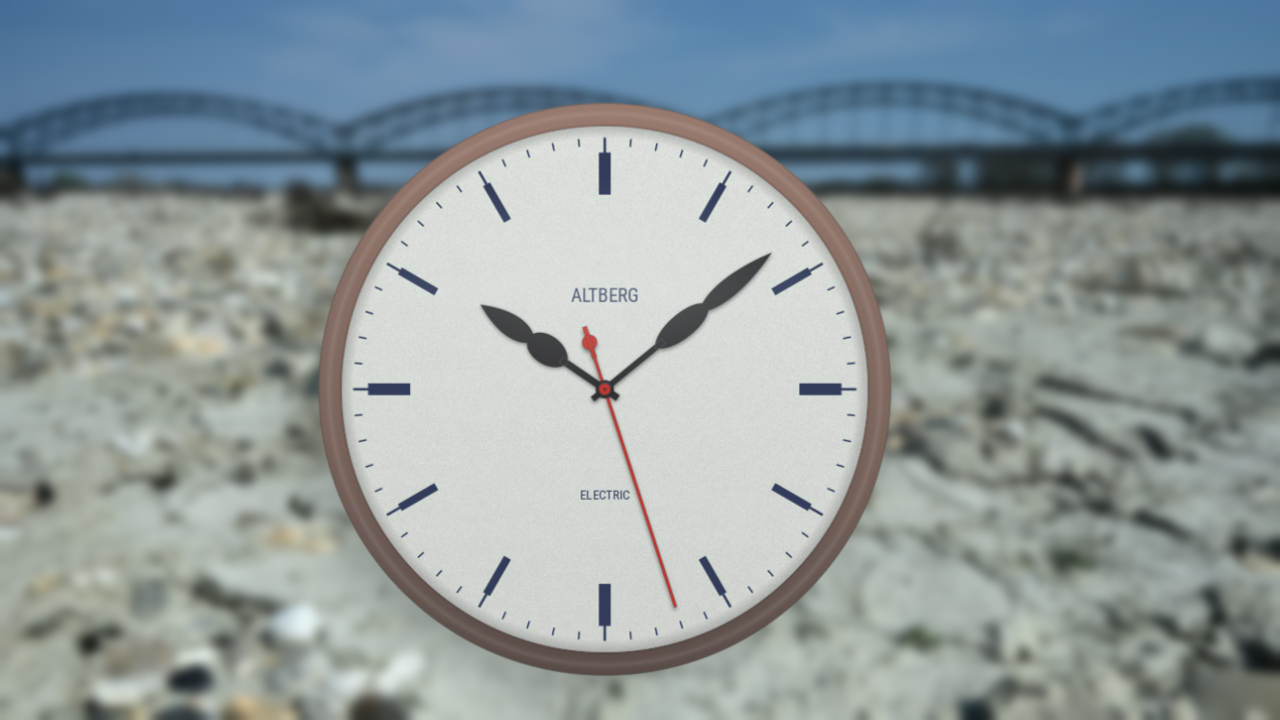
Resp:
**10:08:27**
